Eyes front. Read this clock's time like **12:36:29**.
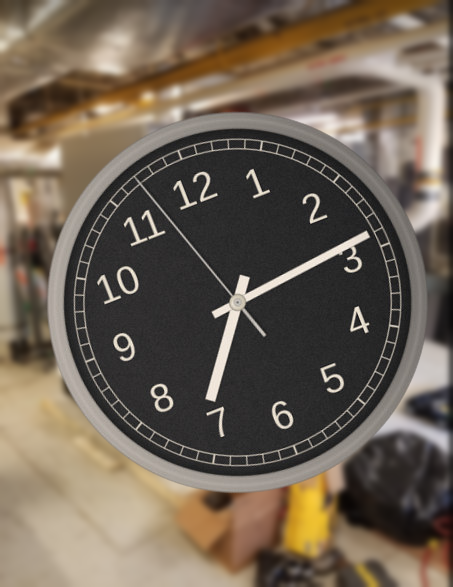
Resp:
**7:13:57**
